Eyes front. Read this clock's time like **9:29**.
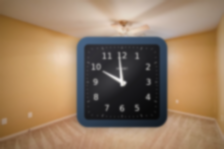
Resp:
**9:59**
